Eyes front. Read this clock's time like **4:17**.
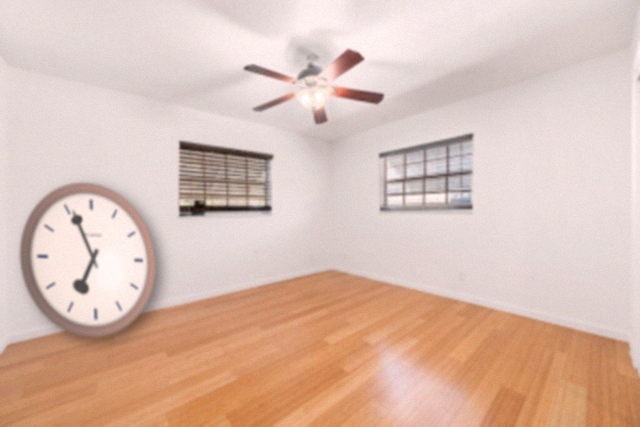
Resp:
**6:56**
